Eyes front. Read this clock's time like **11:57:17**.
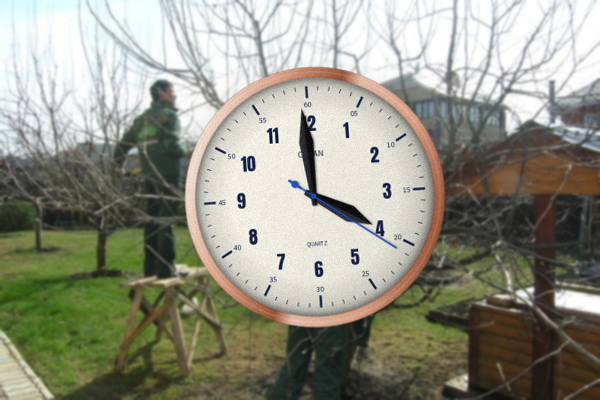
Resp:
**3:59:21**
